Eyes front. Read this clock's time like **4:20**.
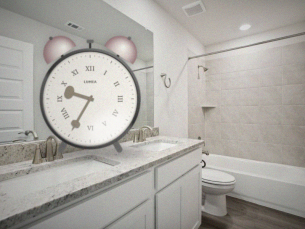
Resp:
**9:35**
